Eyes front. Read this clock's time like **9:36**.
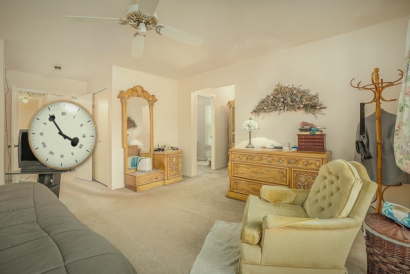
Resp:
**3:54**
